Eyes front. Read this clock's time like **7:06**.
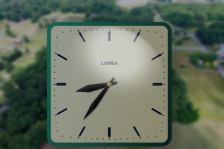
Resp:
**8:36**
